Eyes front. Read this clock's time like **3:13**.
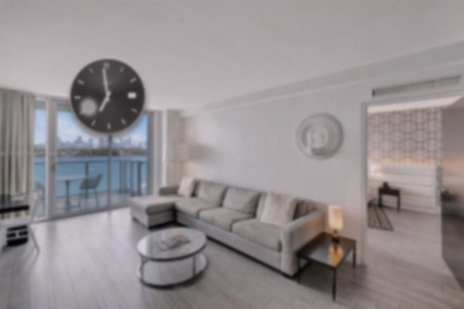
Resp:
**6:59**
